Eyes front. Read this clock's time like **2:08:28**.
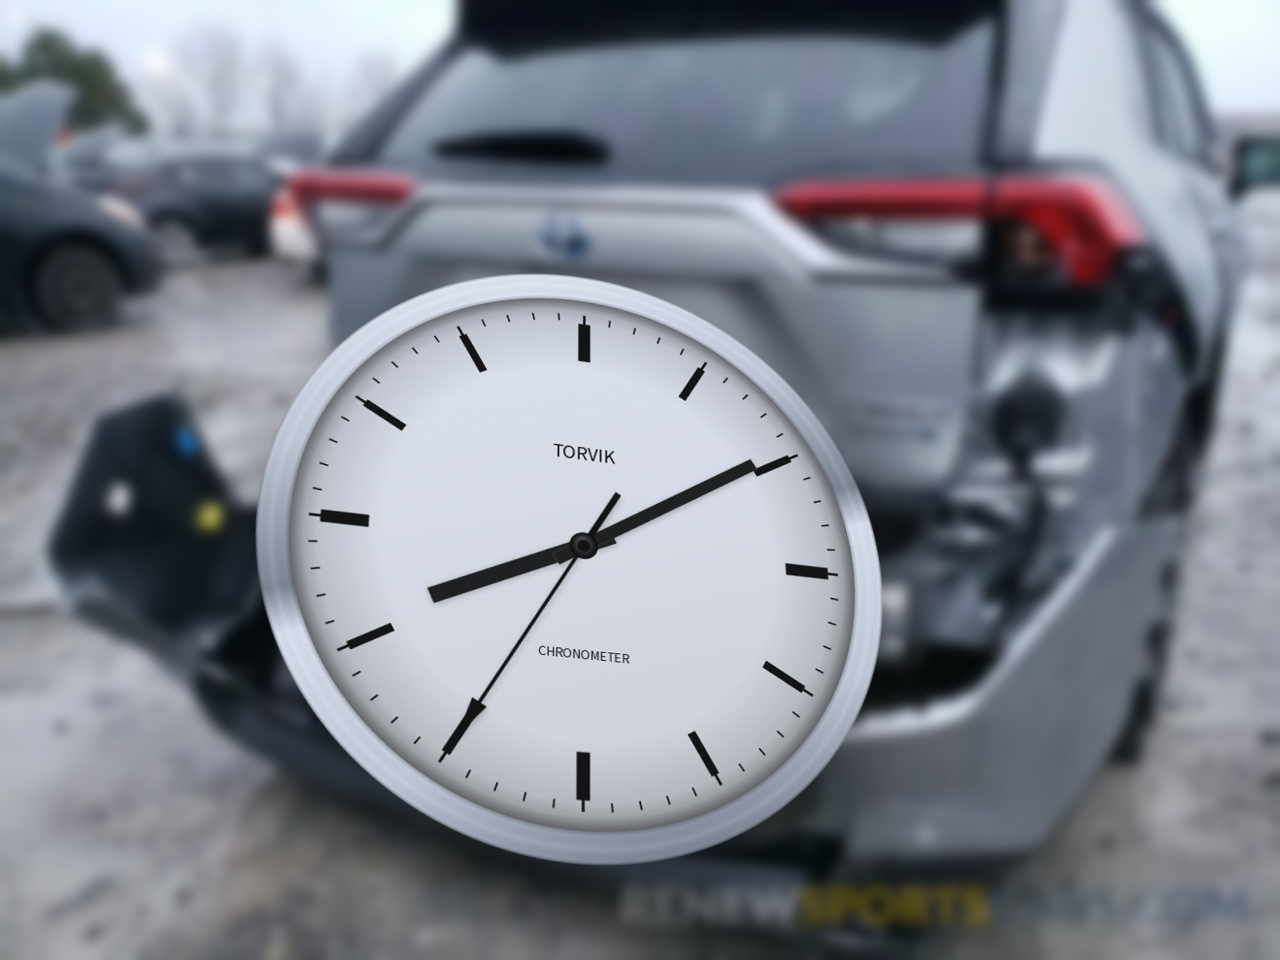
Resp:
**8:09:35**
